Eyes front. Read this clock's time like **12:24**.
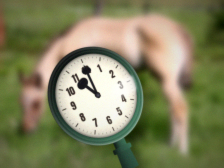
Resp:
**11:00**
